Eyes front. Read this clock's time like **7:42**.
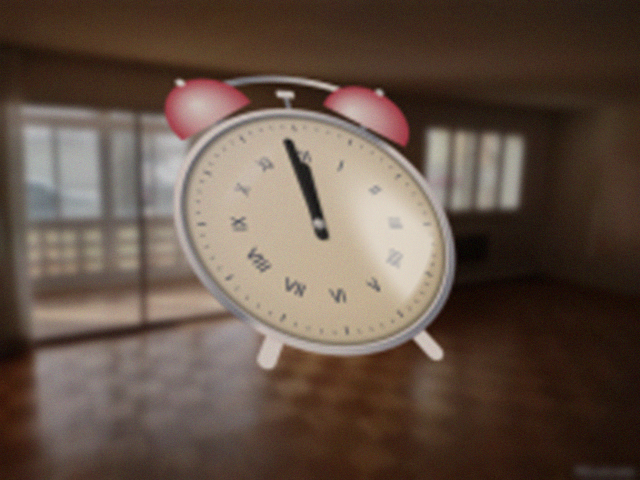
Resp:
**11:59**
